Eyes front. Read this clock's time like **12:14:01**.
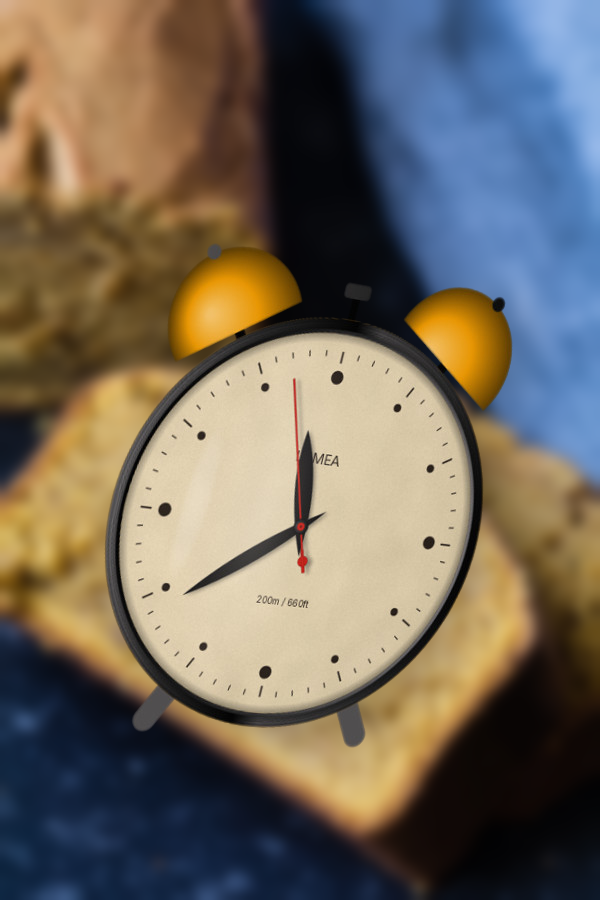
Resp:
**11:38:57**
